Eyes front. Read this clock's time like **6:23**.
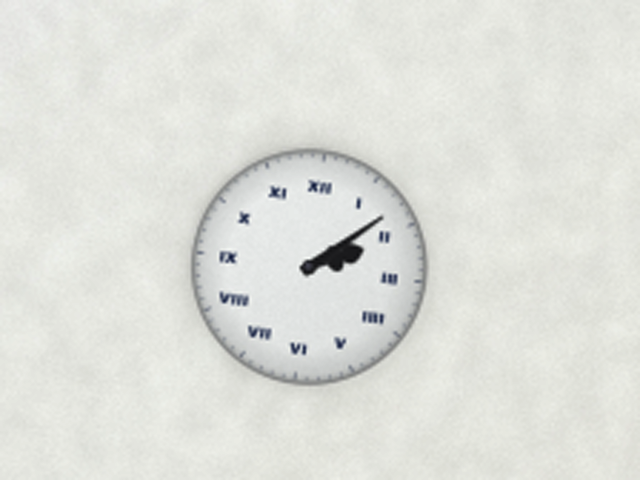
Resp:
**2:08**
